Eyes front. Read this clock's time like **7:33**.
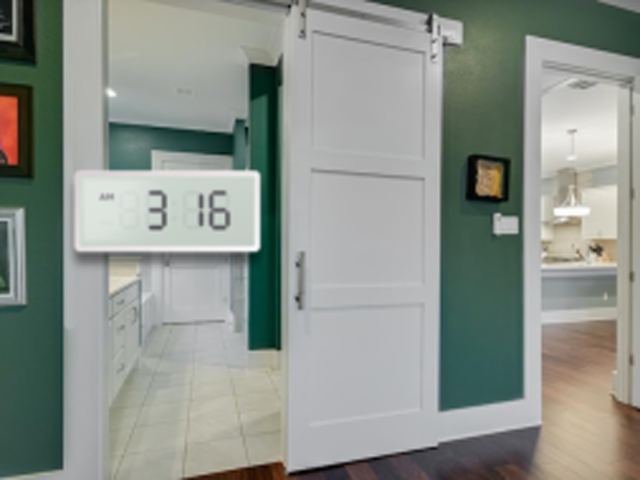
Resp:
**3:16**
